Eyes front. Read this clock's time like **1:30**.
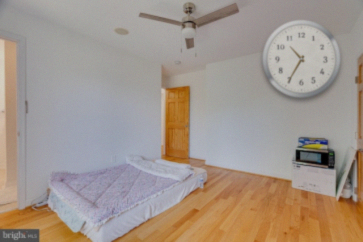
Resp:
**10:35**
